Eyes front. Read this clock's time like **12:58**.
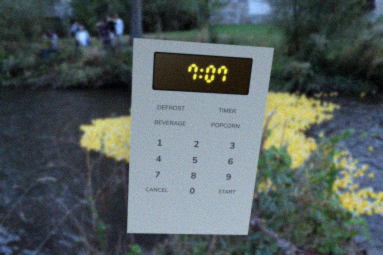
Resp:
**7:07**
